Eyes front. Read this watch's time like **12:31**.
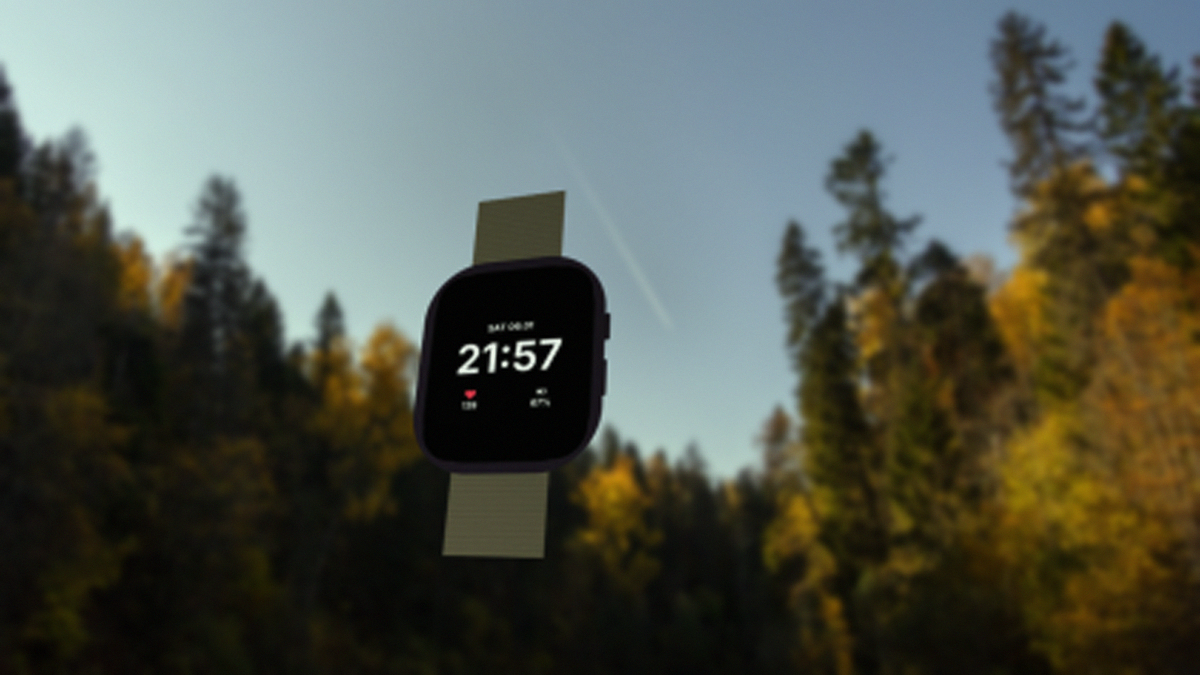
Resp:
**21:57**
